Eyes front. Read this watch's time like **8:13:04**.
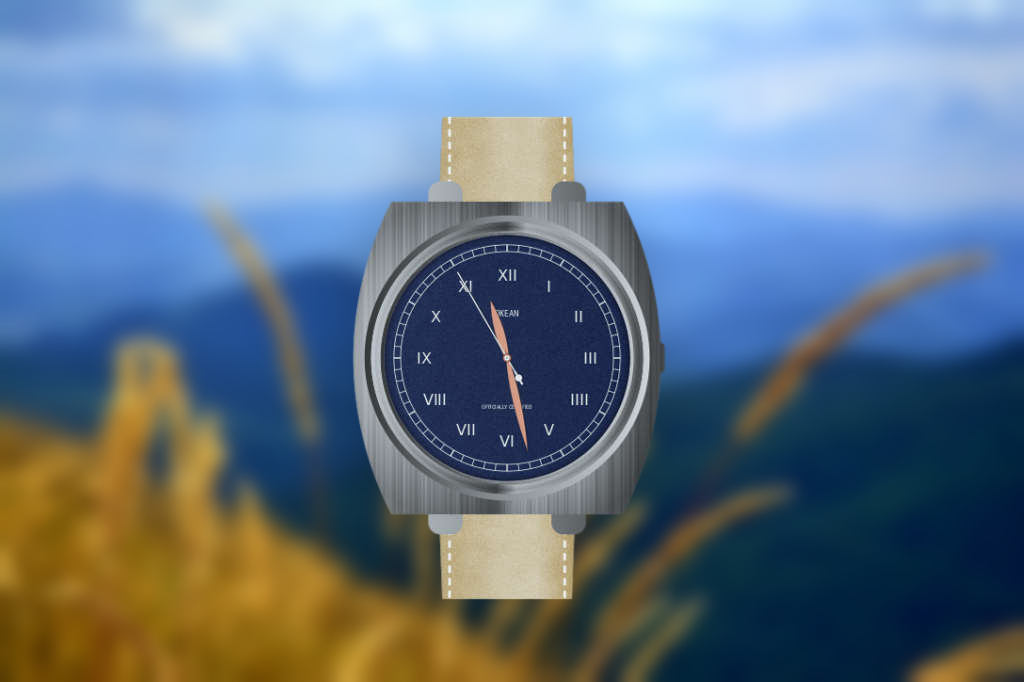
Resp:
**11:27:55**
